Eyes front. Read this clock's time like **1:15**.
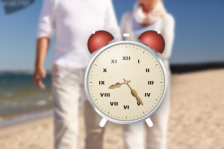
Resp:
**8:24**
